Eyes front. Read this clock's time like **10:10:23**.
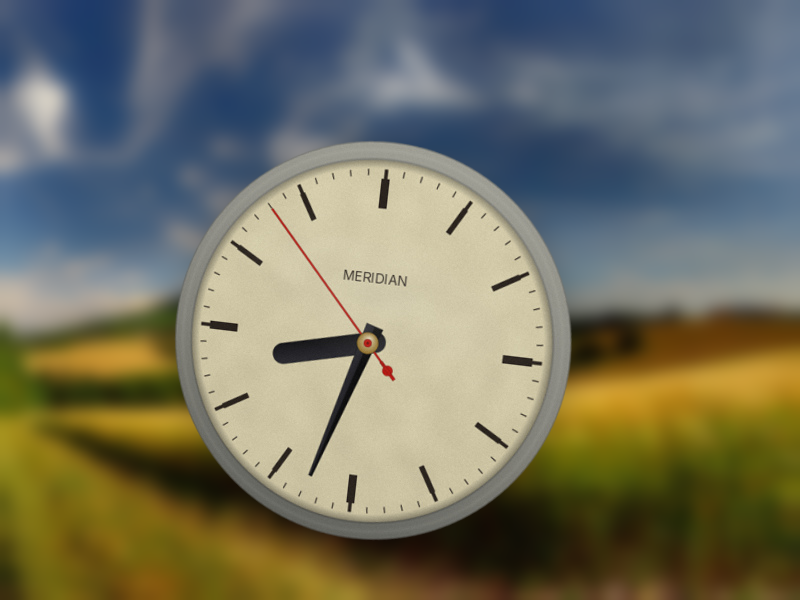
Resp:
**8:32:53**
